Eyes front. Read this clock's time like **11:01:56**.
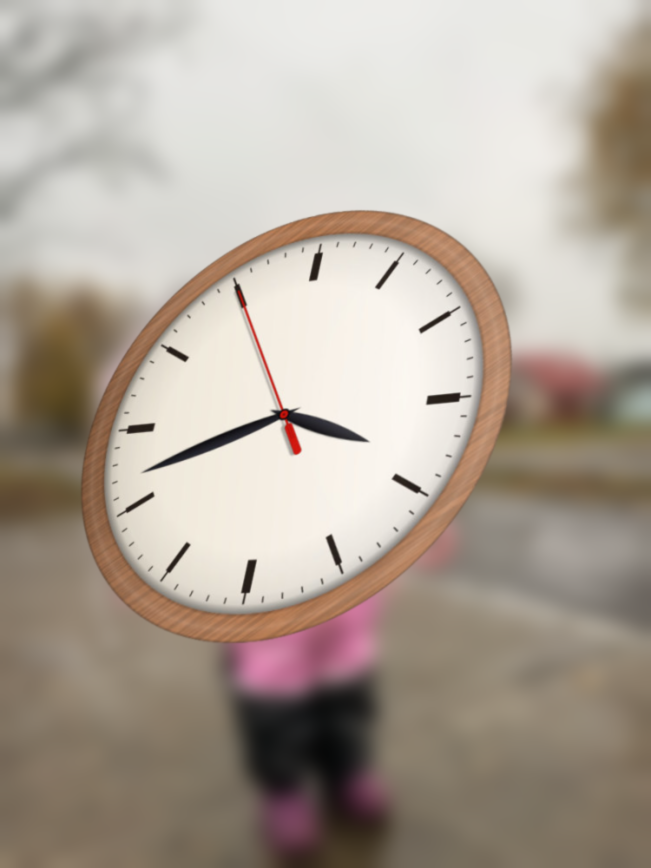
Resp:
**3:41:55**
